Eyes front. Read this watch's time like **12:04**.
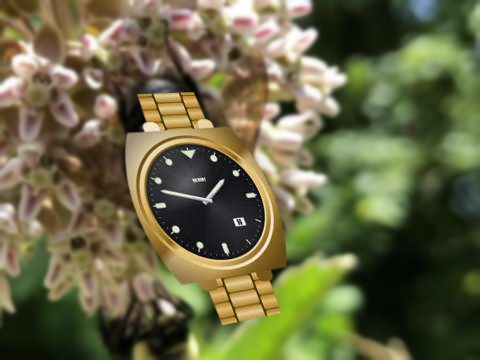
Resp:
**1:48**
